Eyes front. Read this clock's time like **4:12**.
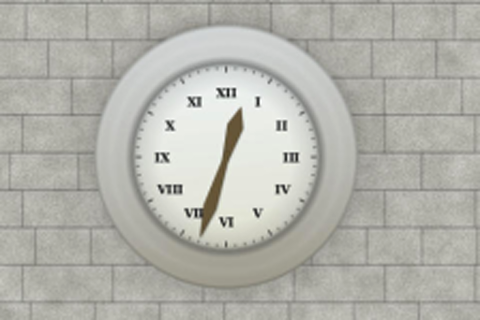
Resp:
**12:33**
